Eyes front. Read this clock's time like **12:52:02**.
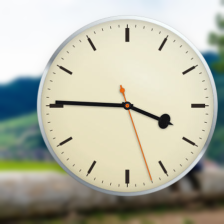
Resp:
**3:45:27**
